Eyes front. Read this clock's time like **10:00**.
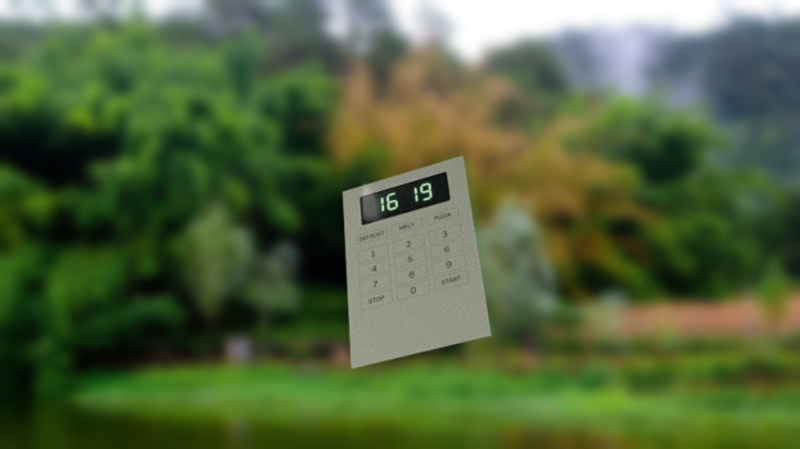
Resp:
**16:19**
